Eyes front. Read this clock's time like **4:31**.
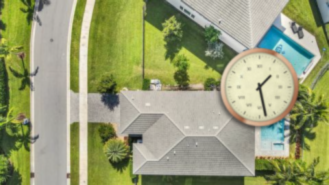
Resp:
**1:28**
